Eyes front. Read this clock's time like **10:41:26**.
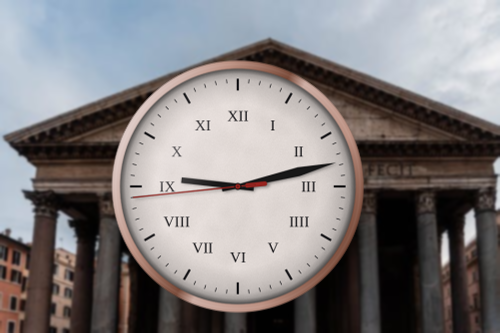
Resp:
**9:12:44**
